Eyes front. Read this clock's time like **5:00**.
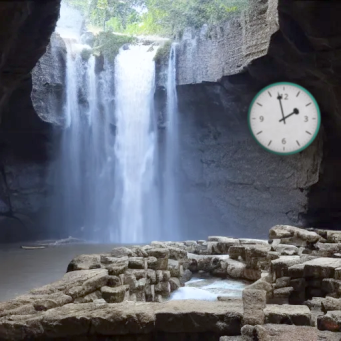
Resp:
**1:58**
